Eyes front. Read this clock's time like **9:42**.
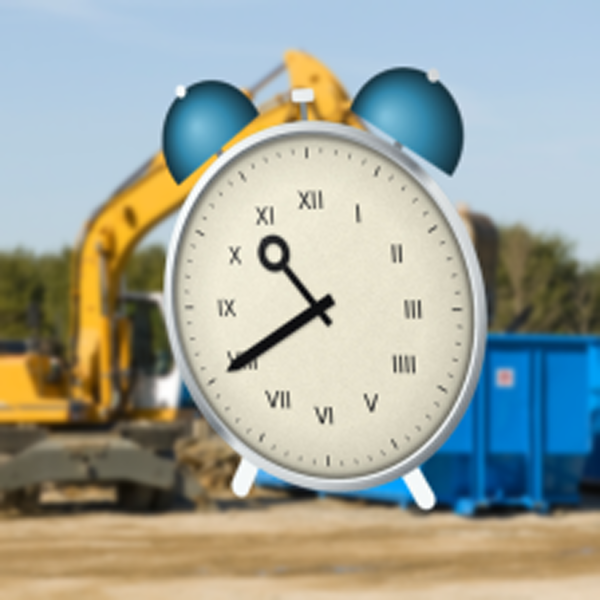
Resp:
**10:40**
